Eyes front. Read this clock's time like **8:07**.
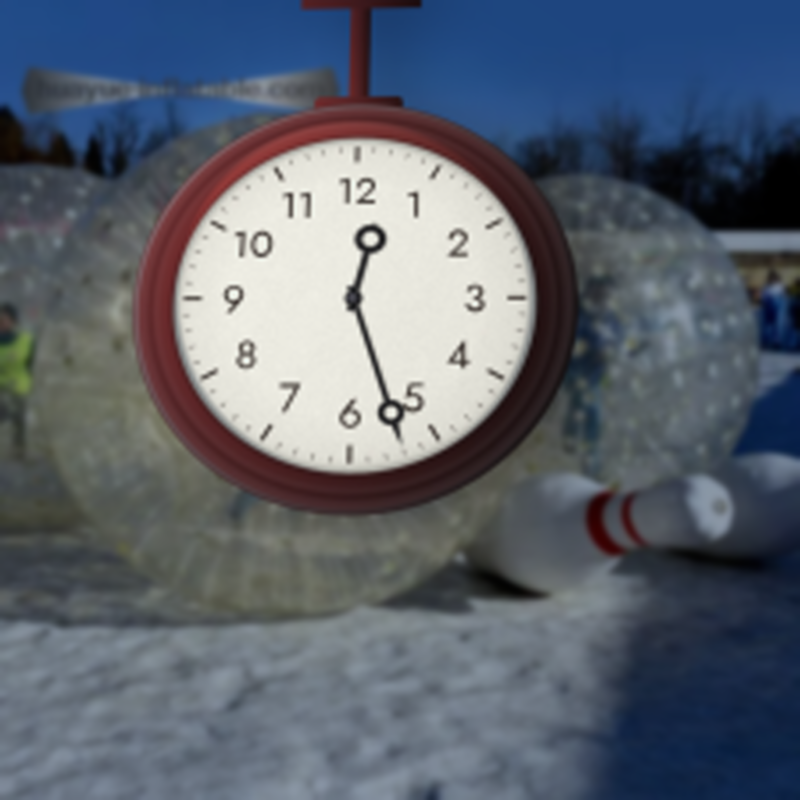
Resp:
**12:27**
